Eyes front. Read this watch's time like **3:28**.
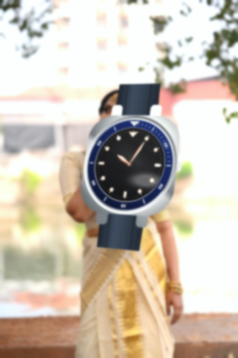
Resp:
**10:05**
